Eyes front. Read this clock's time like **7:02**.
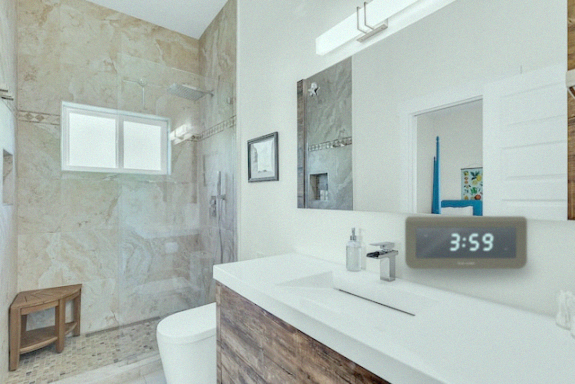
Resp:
**3:59**
